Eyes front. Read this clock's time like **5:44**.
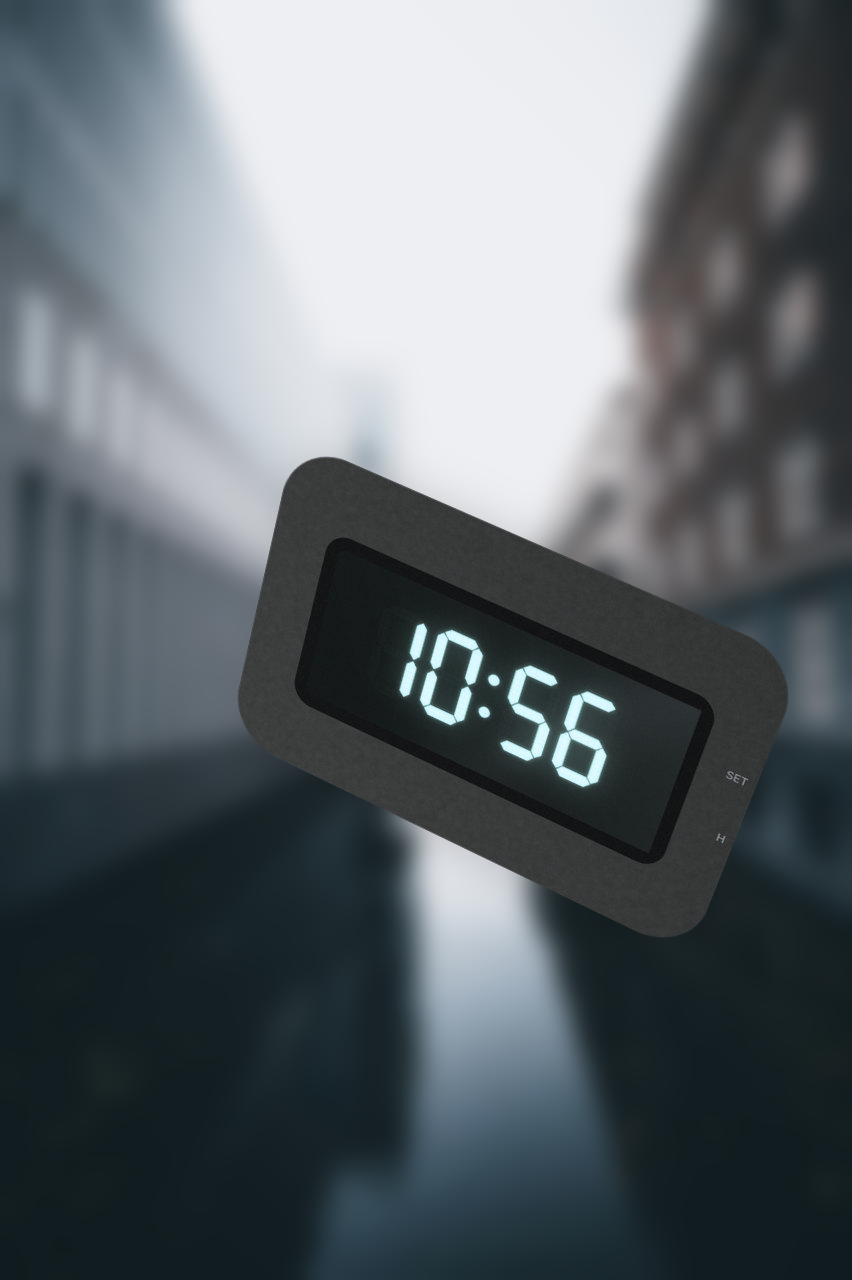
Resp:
**10:56**
